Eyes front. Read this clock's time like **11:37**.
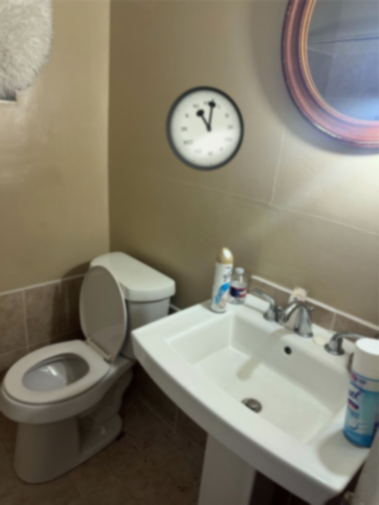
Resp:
**11:02**
